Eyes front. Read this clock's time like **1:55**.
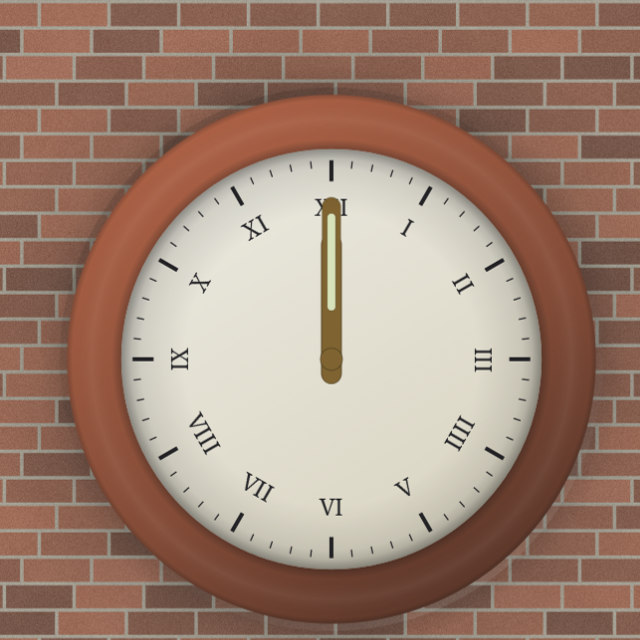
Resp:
**12:00**
